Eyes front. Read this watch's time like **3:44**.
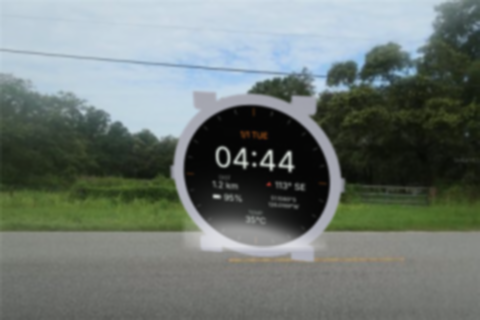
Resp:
**4:44**
